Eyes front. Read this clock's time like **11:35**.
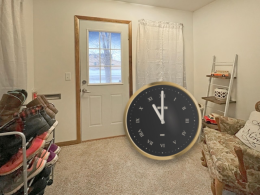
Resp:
**11:00**
